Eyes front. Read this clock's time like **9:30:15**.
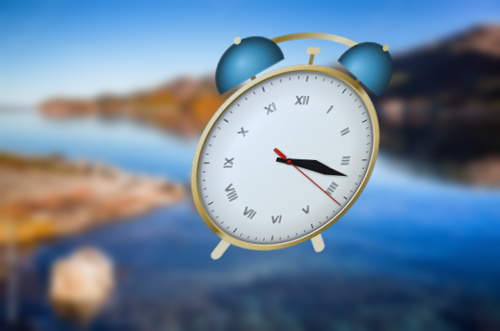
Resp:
**3:17:21**
